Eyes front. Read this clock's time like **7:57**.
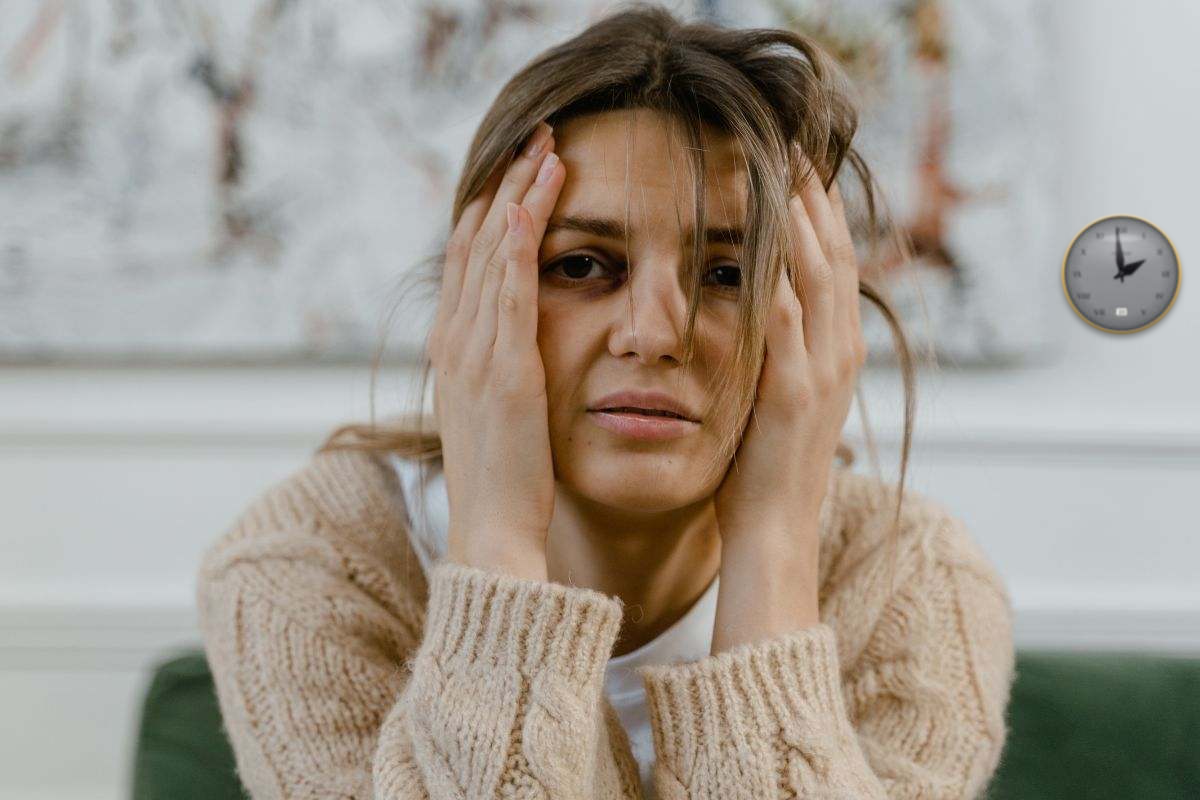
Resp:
**1:59**
